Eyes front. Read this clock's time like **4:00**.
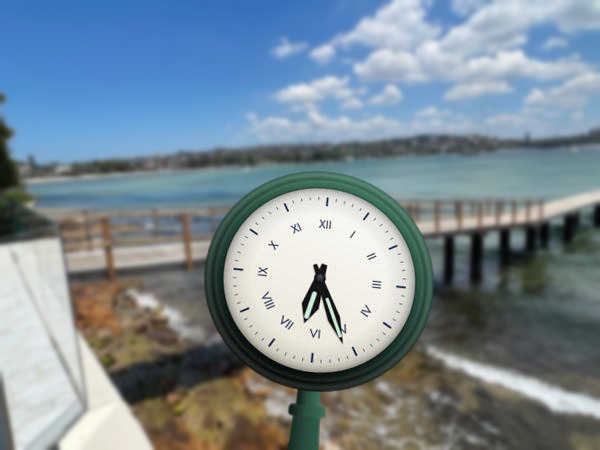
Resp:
**6:26**
